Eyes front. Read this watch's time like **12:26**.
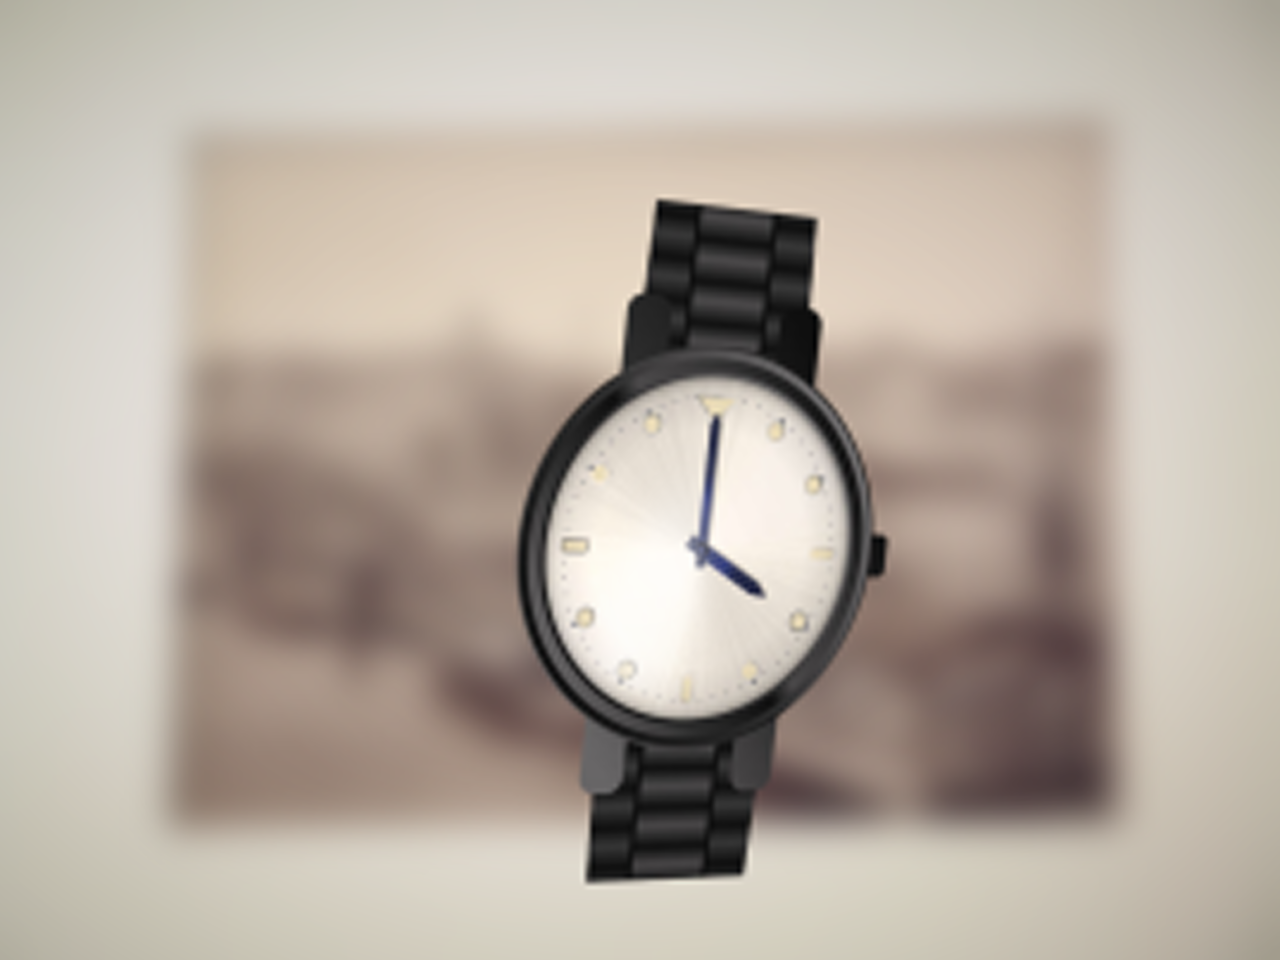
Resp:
**4:00**
